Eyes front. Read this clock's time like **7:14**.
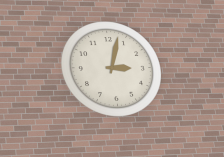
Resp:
**3:03**
